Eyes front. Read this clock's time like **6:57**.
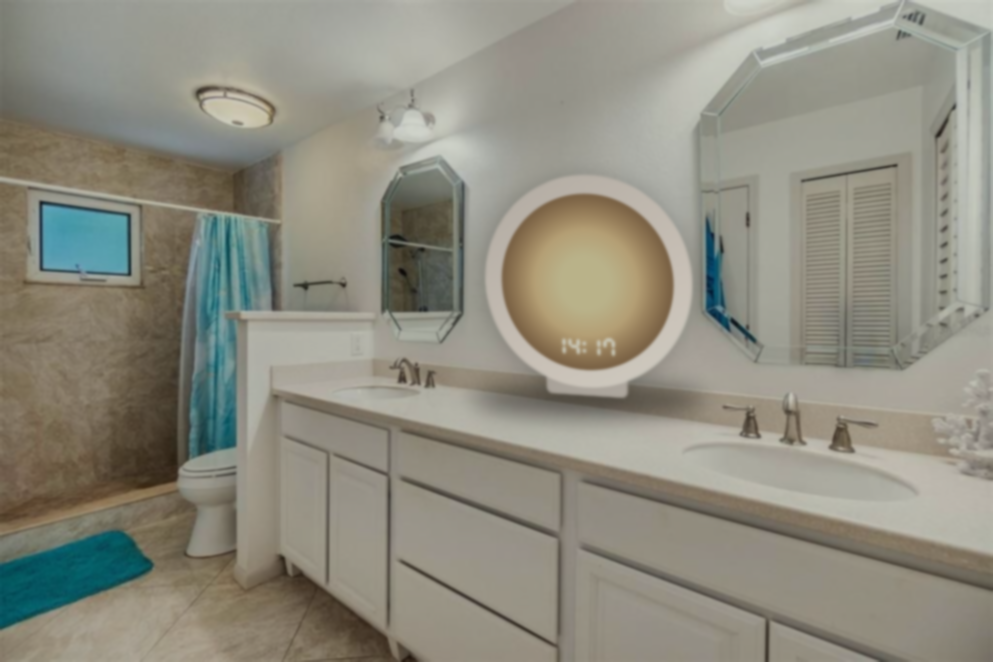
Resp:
**14:17**
